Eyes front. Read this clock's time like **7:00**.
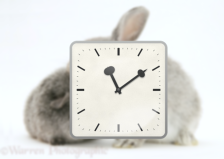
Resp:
**11:09**
